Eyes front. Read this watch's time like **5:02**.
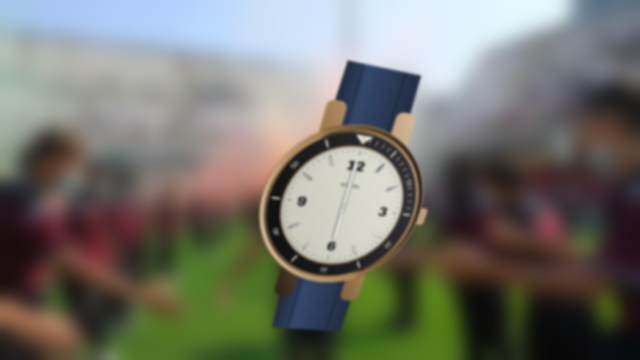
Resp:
**6:00**
